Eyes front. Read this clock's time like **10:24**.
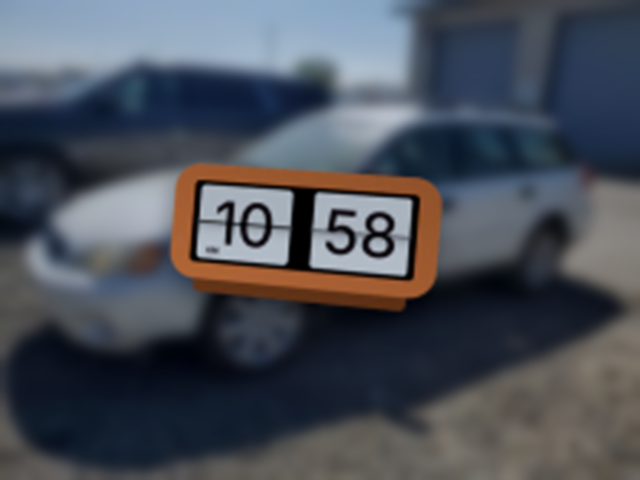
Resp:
**10:58**
